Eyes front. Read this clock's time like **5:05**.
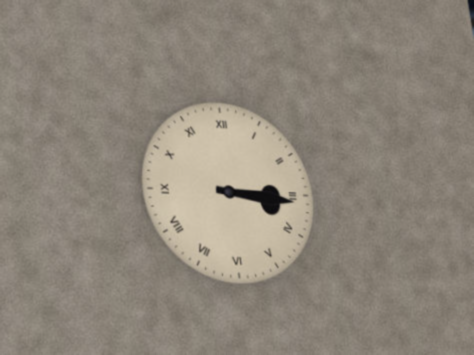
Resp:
**3:16**
